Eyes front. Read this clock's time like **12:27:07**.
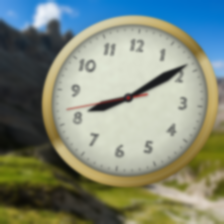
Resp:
**8:08:42**
